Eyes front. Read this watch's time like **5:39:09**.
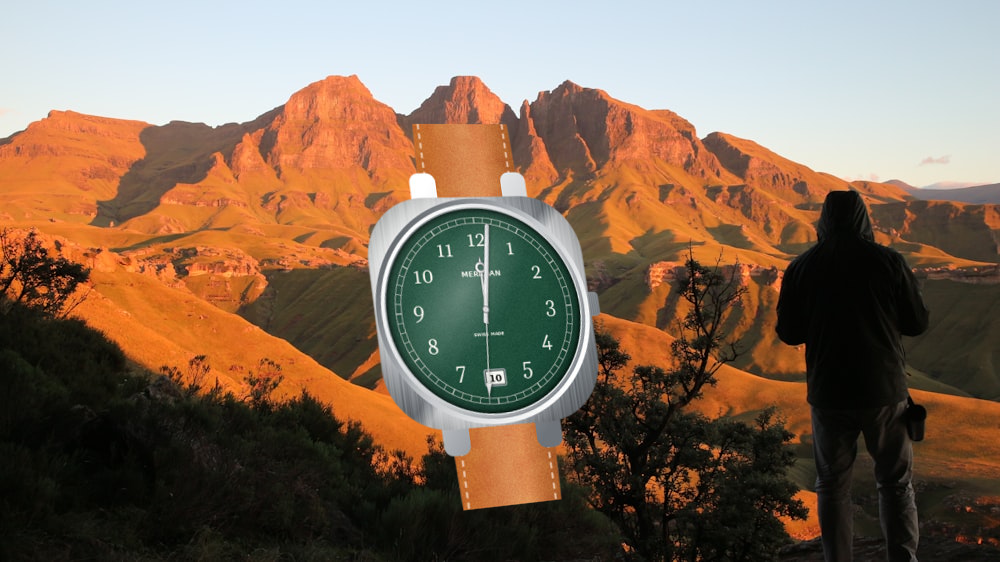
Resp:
**12:01:31**
